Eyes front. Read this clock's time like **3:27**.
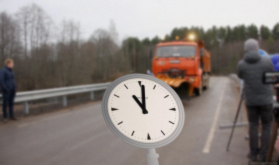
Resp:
**11:01**
